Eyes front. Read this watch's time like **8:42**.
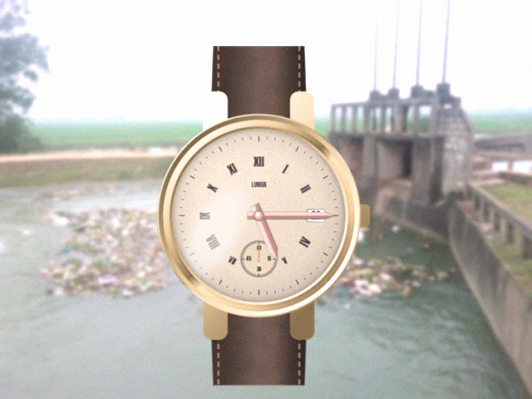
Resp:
**5:15**
